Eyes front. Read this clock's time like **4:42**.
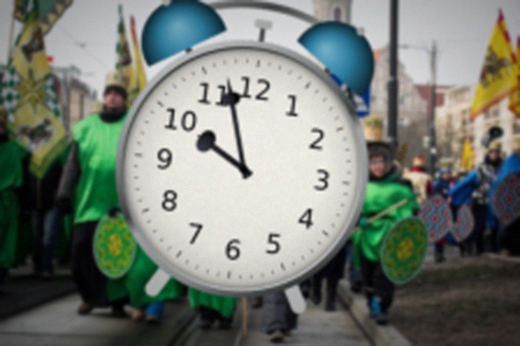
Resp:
**9:57**
